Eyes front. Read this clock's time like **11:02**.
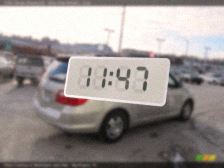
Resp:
**11:47**
